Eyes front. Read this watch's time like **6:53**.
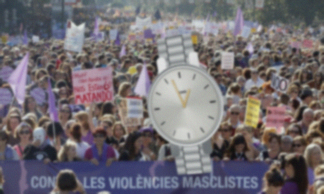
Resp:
**12:57**
